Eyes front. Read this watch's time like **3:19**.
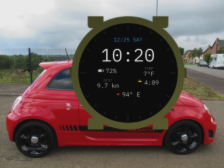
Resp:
**10:20**
